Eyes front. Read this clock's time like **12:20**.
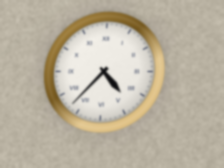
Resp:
**4:37**
